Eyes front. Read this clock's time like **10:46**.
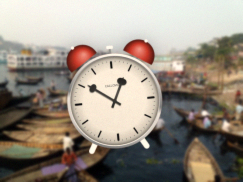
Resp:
**12:51**
